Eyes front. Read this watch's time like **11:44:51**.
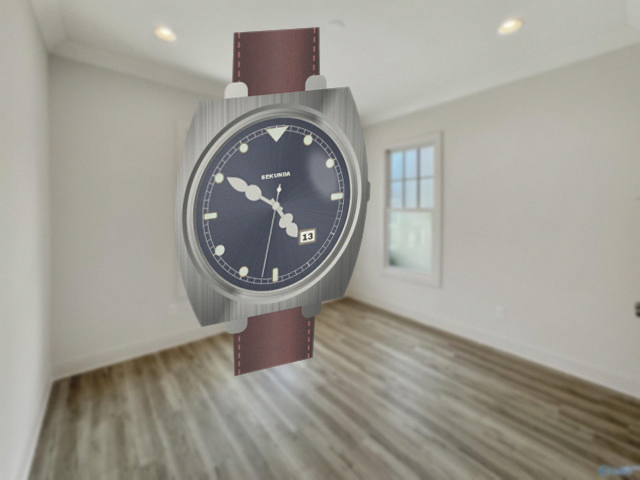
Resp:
**4:50:32**
